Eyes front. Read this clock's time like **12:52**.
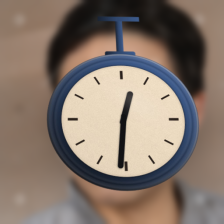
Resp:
**12:31**
